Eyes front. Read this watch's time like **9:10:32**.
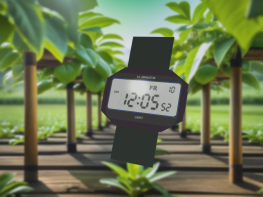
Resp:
**12:05:52**
